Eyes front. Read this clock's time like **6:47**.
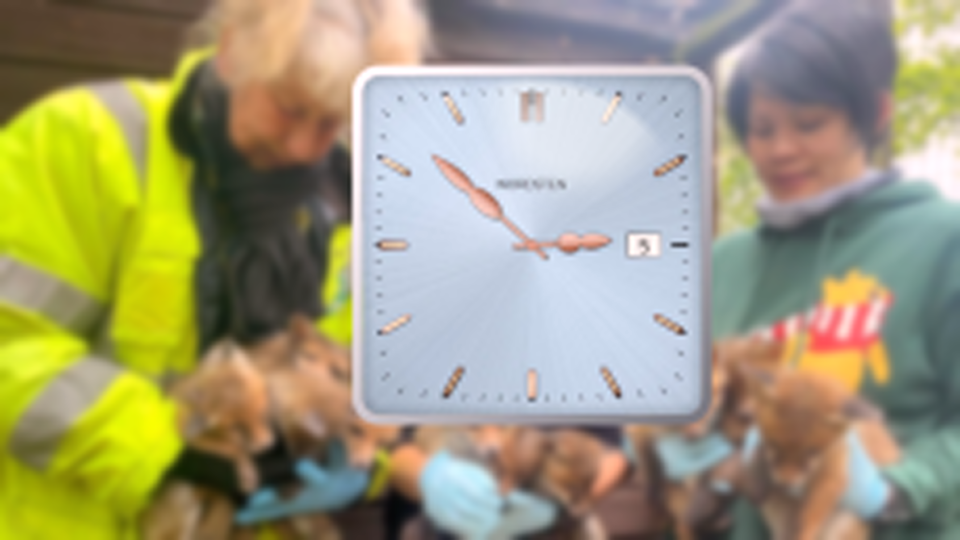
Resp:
**2:52**
